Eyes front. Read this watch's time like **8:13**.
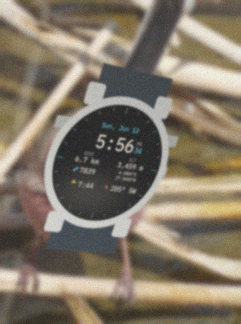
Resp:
**5:56**
